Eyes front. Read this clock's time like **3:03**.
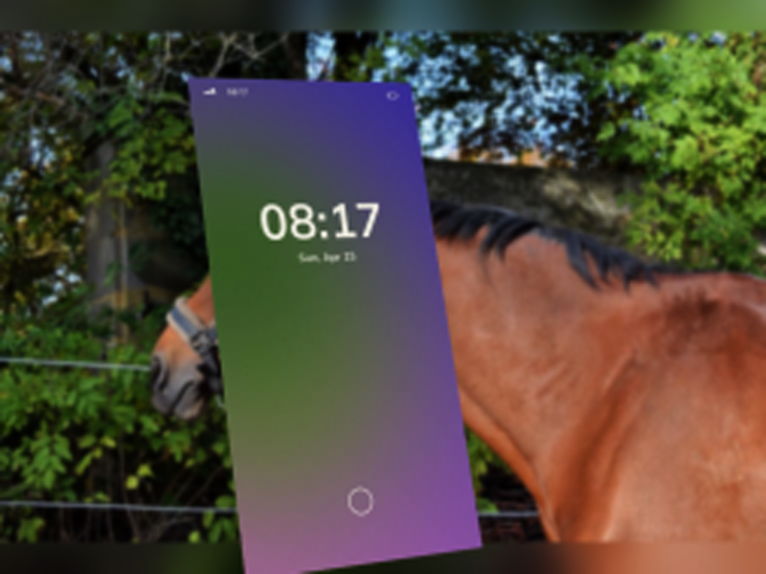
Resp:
**8:17**
